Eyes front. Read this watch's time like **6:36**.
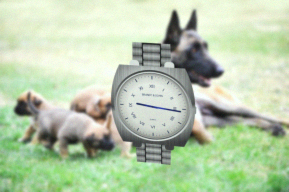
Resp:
**9:16**
